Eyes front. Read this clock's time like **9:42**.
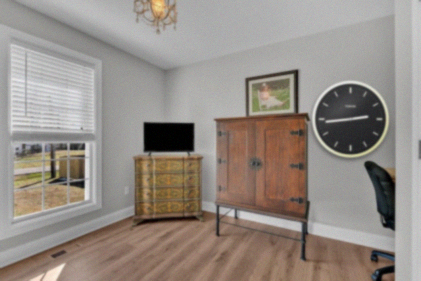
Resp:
**2:44**
